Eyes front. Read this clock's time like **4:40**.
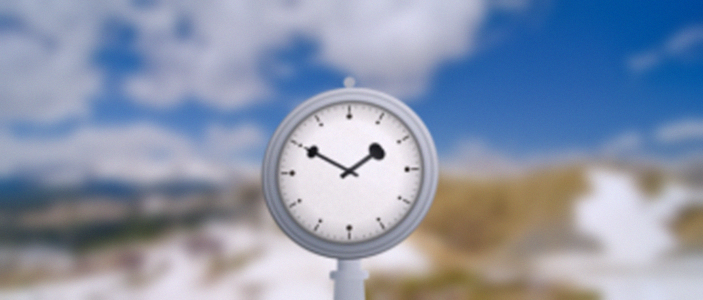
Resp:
**1:50**
